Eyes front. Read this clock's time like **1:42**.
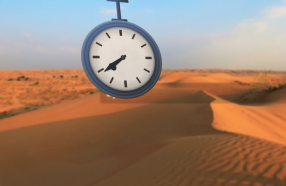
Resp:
**7:39**
